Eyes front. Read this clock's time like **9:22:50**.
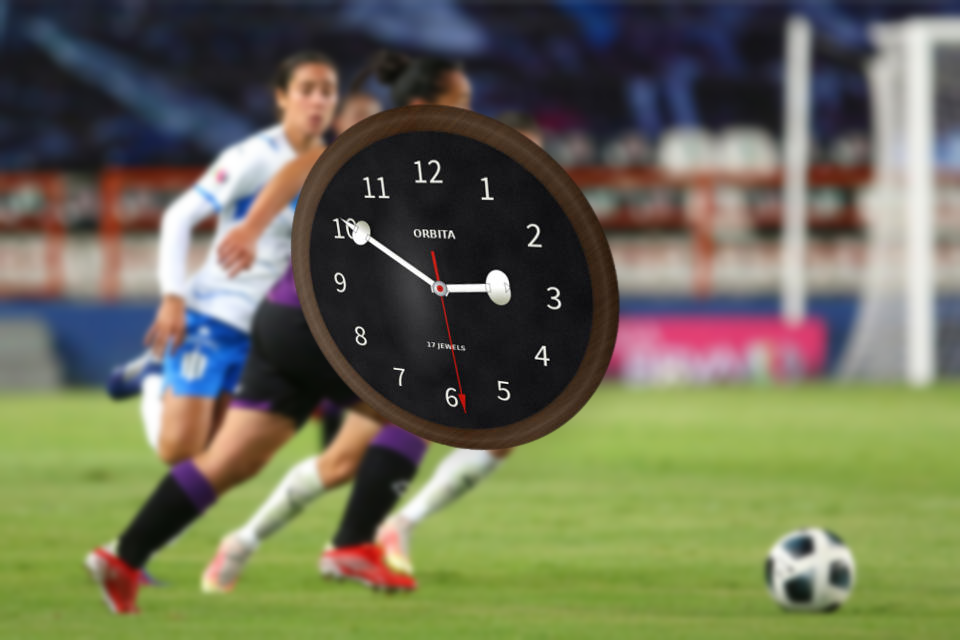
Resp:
**2:50:29**
